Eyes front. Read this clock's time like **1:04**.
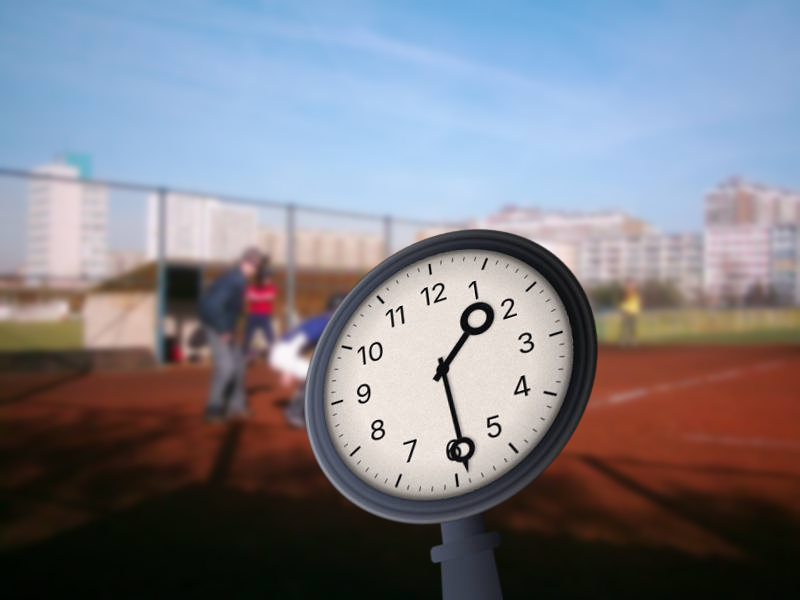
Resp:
**1:29**
